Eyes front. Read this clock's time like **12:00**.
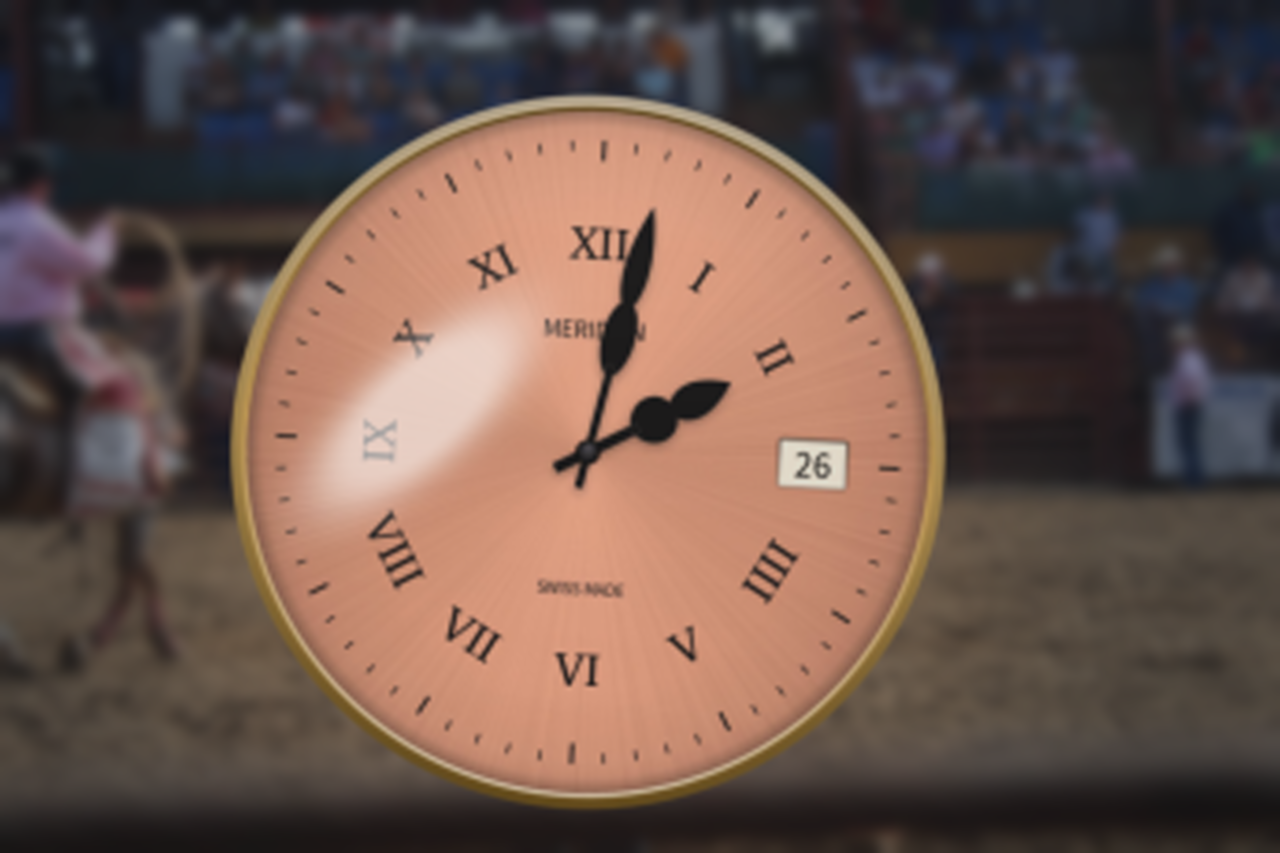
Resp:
**2:02**
